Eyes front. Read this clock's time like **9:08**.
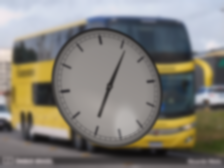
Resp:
**7:06**
